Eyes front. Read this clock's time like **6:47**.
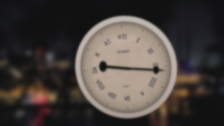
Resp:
**9:16**
